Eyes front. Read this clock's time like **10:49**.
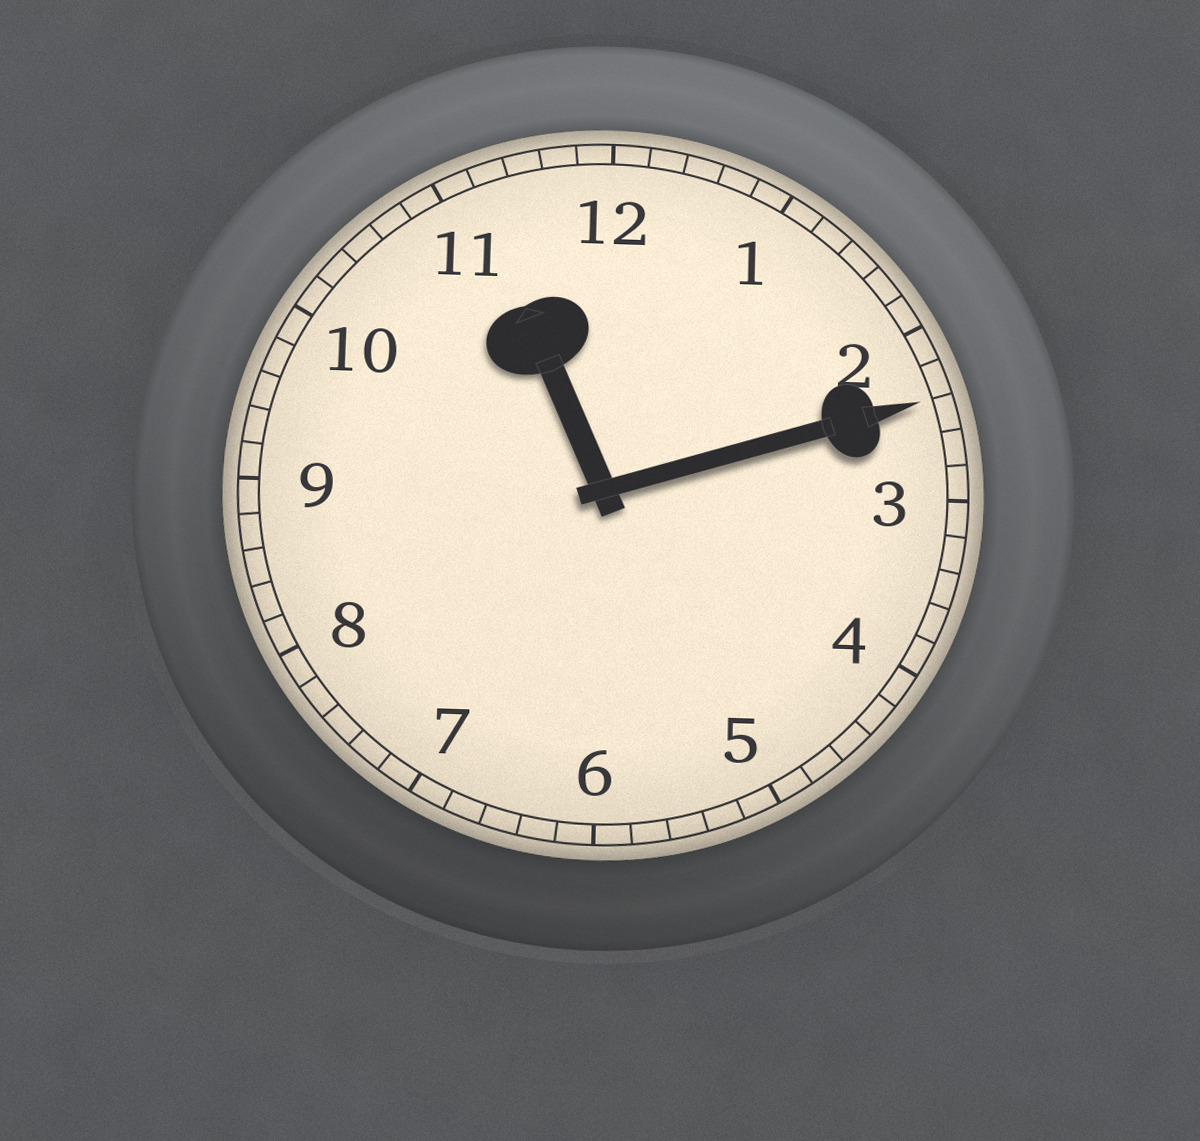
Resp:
**11:12**
